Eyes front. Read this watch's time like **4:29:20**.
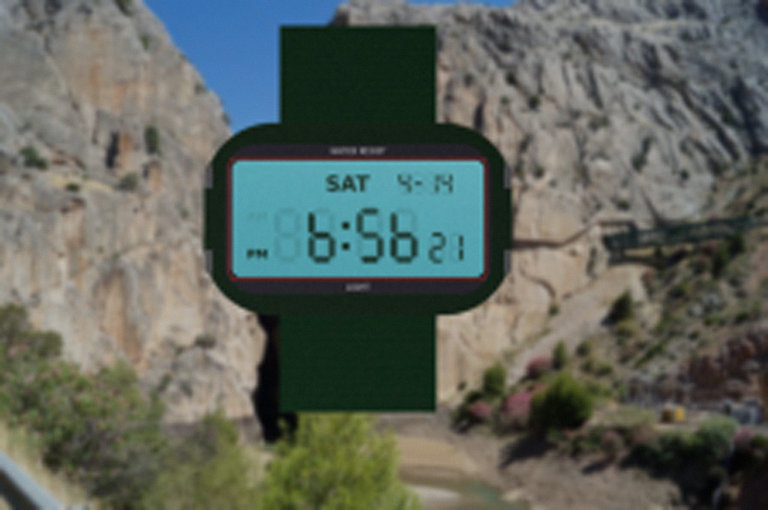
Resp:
**6:56:21**
